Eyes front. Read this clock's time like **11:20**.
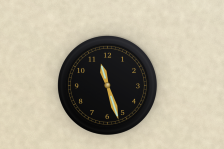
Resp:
**11:27**
